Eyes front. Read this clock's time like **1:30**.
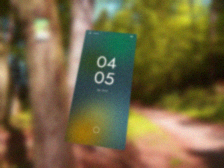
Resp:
**4:05**
